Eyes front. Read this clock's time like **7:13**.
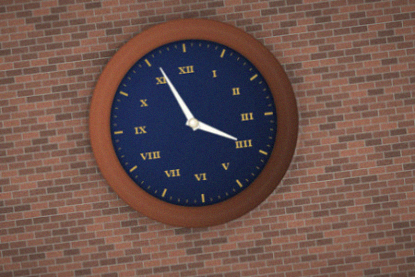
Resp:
**3:56**
